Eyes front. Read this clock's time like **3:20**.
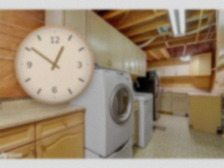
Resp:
**12:51**
